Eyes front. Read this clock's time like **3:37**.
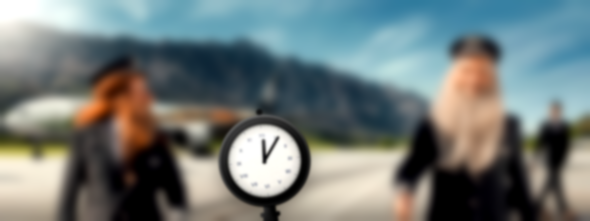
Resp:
**12:06**
